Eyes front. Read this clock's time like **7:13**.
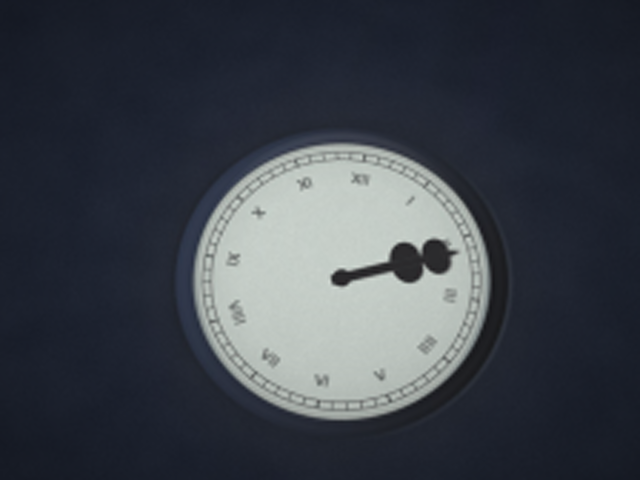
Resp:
**2:11**
